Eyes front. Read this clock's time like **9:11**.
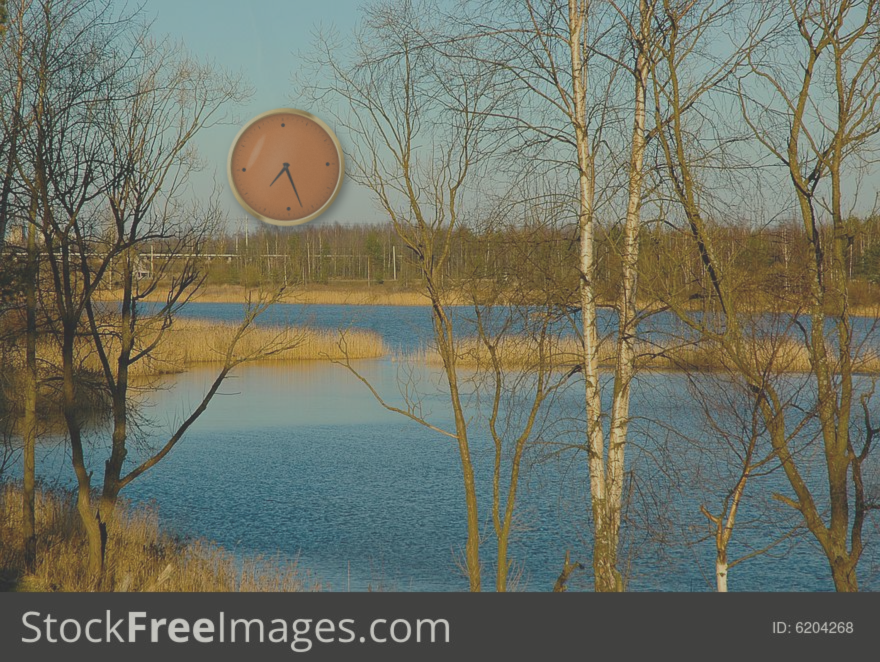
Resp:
**7:27**
